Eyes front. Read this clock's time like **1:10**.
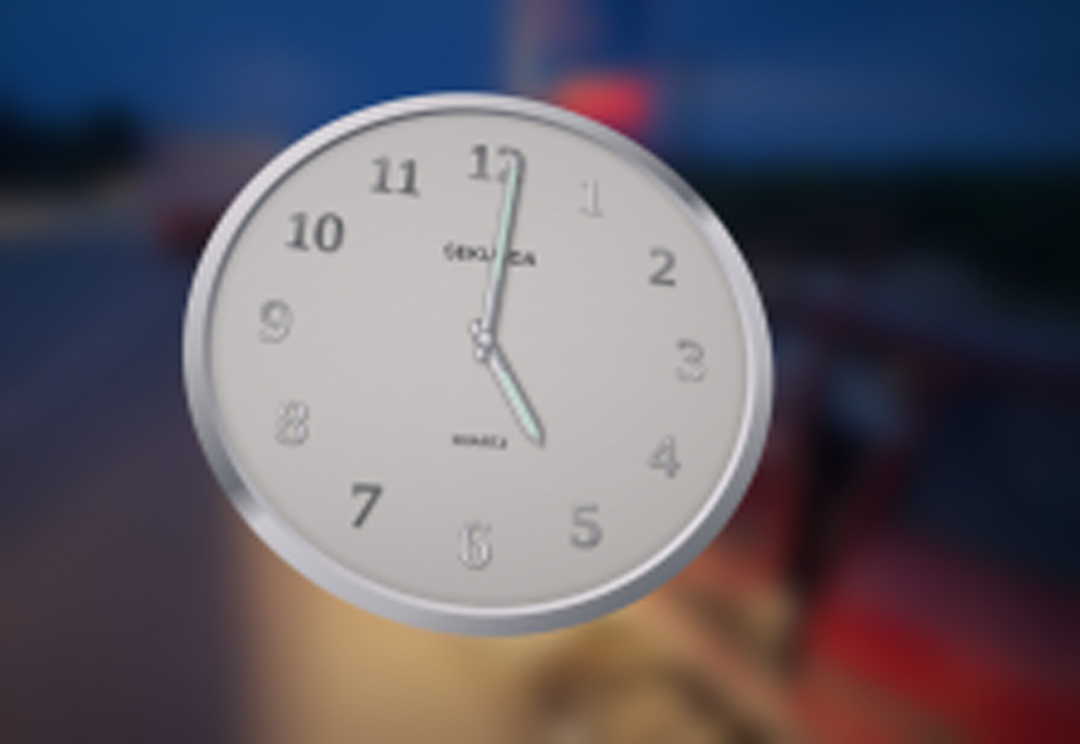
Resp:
**5:01**
